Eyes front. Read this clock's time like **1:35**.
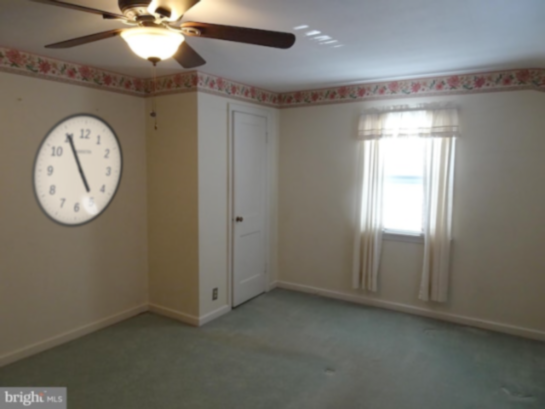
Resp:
**4:55**
